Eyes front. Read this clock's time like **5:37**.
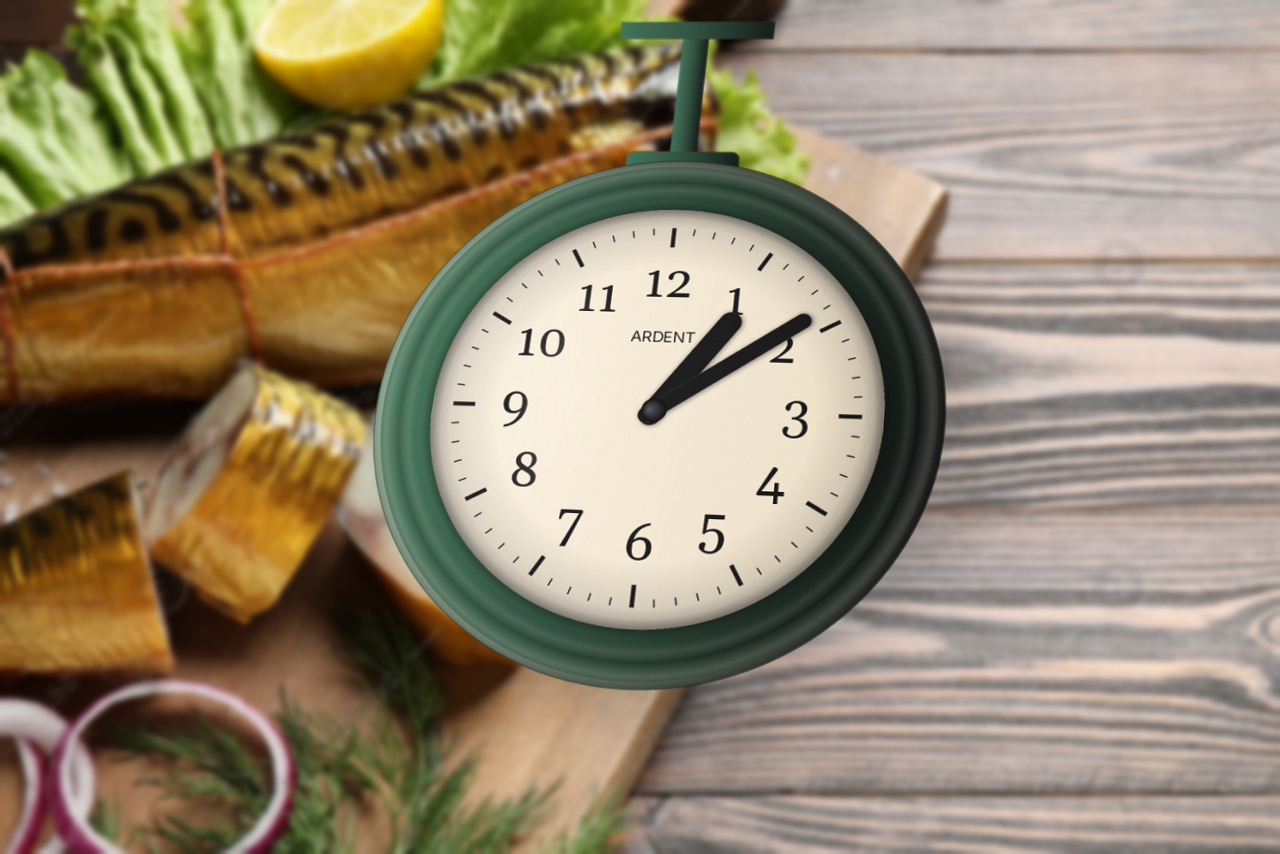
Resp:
**1:09**
